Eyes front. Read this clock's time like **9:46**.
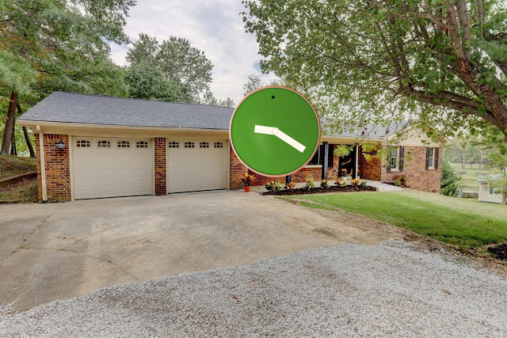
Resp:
**9:21**
